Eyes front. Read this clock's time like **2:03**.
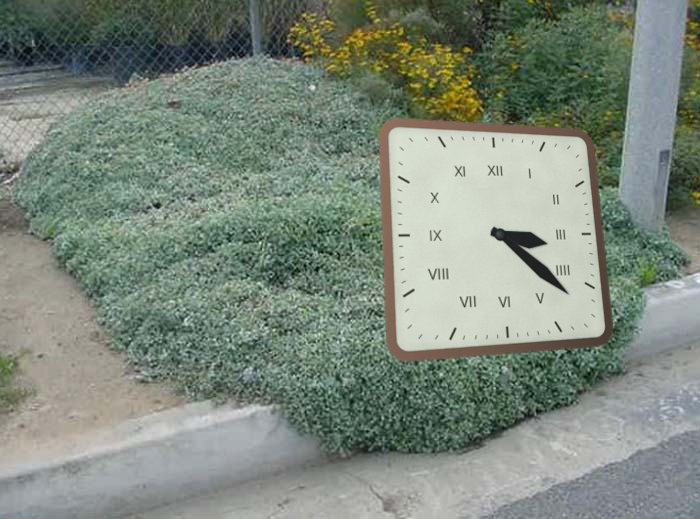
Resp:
**3:22**
